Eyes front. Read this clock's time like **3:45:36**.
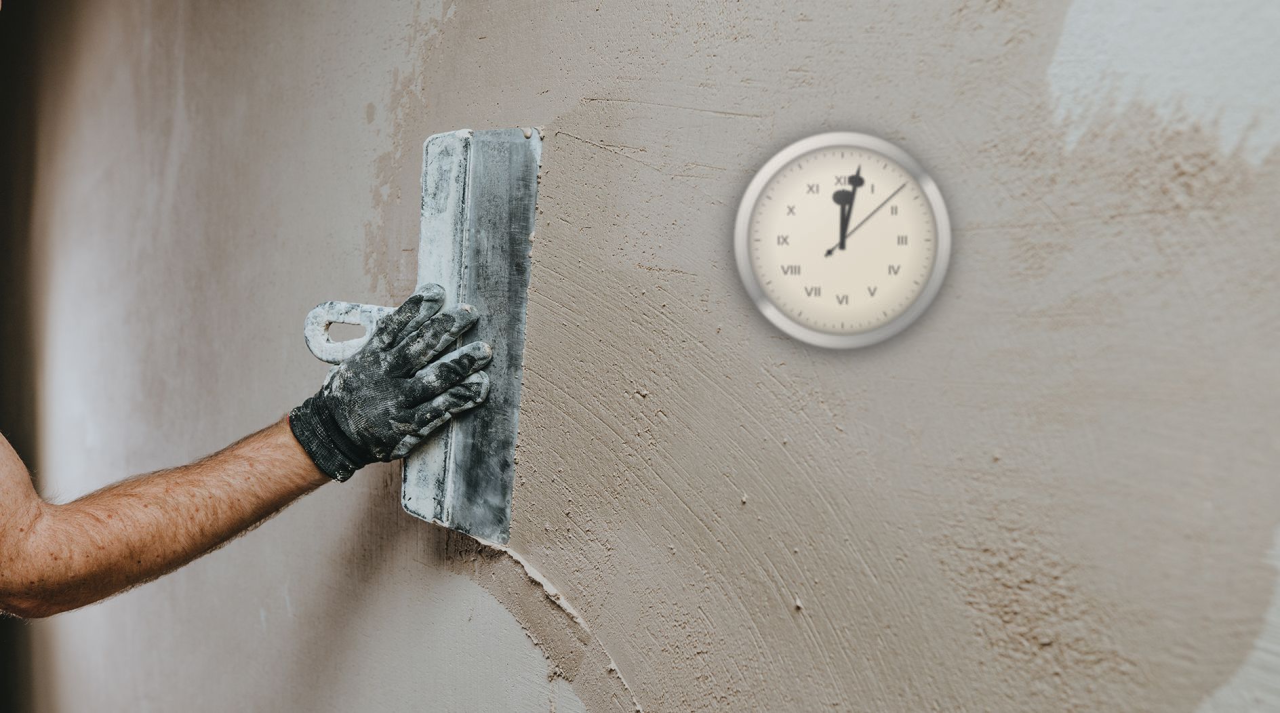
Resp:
**12:02:08**
